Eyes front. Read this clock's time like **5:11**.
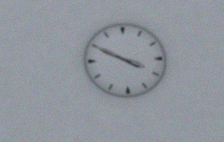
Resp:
**3:50**
